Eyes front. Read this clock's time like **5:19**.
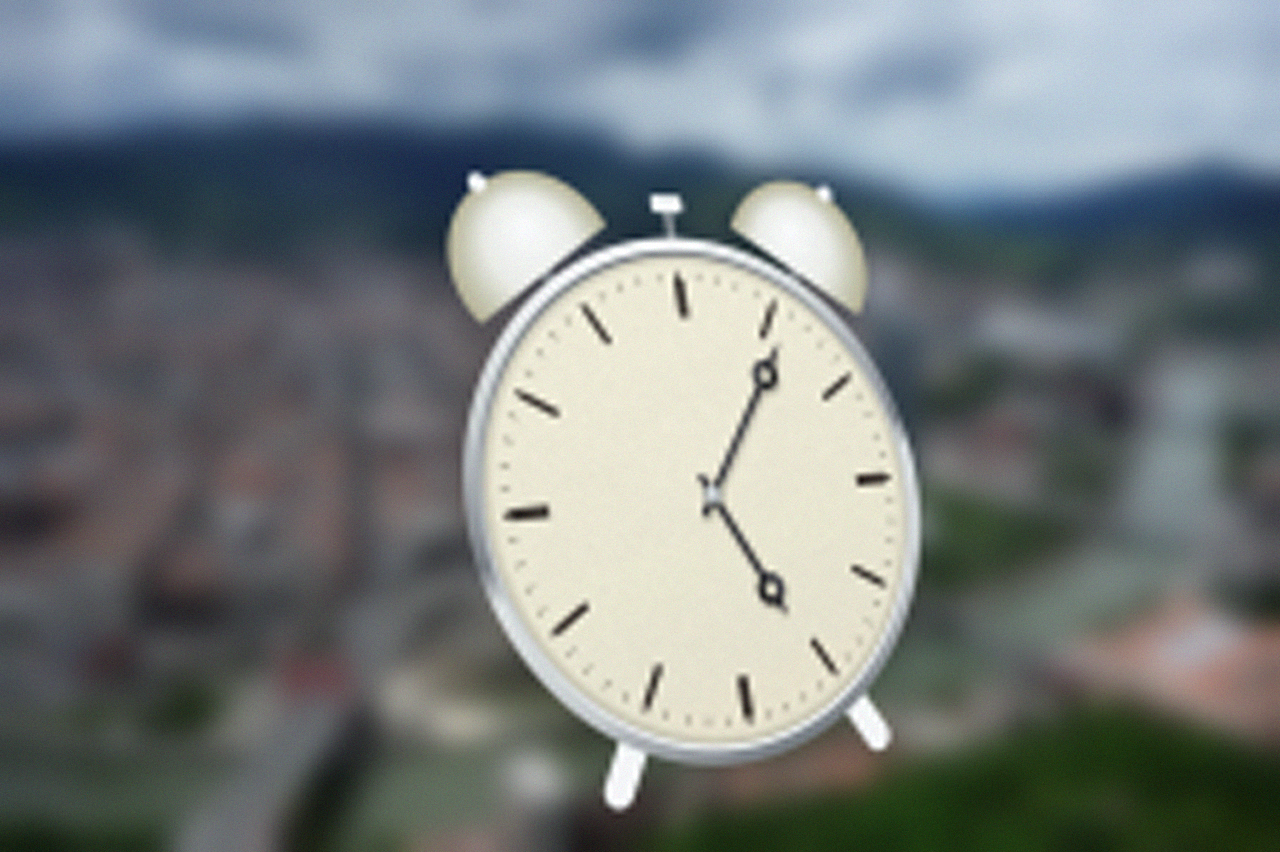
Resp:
**5:06**
